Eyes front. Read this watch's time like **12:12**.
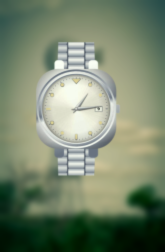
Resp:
**1:14**
